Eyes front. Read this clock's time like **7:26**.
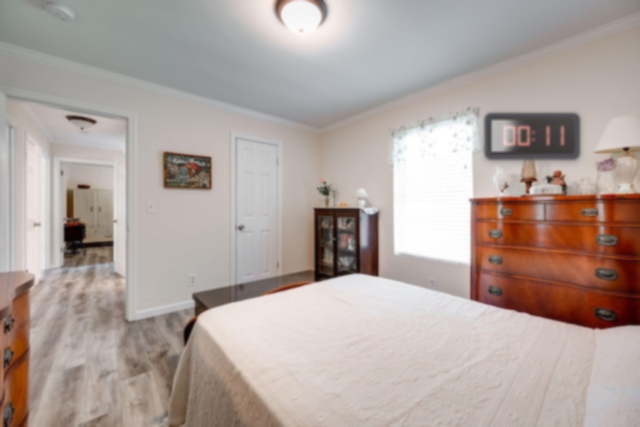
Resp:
**0:11**
